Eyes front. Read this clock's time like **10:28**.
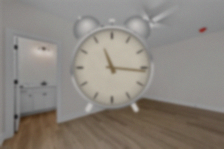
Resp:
**11:16**
